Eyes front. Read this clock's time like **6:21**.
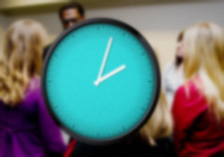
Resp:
**2:03**
